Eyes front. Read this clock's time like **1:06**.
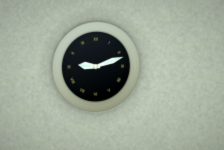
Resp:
**9:12**
